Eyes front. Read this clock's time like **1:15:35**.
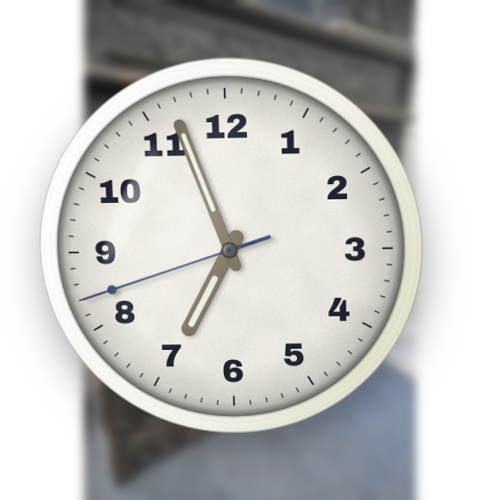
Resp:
**6:56:42**
